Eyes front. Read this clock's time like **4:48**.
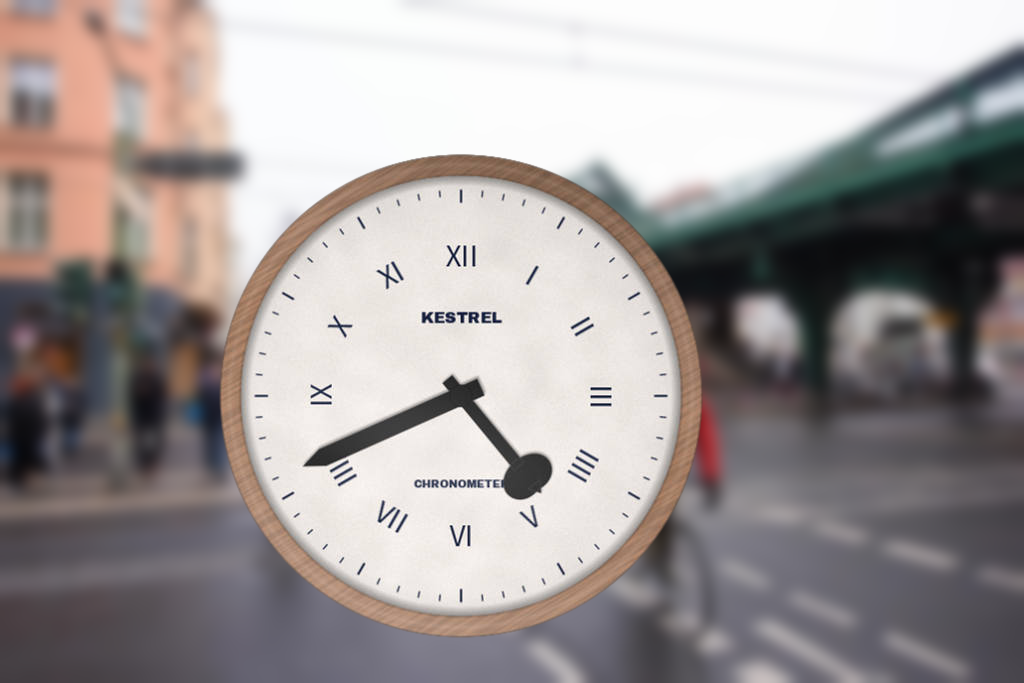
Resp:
**4:41**
